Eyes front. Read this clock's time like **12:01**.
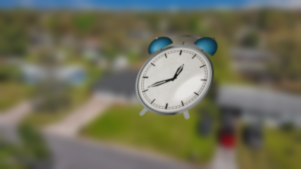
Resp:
**12:41**
